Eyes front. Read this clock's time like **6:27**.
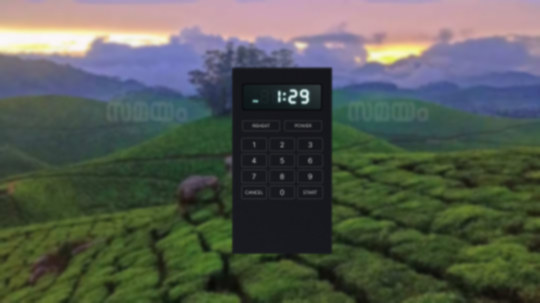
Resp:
**1:29**
